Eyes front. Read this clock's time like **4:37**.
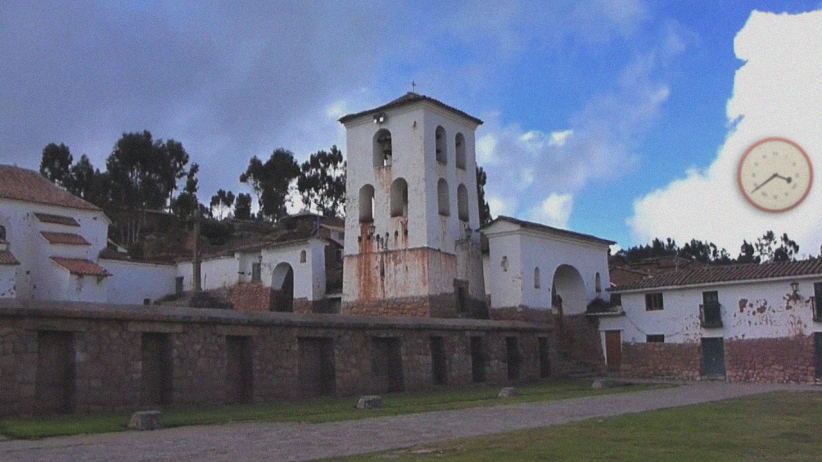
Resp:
**3:39**
